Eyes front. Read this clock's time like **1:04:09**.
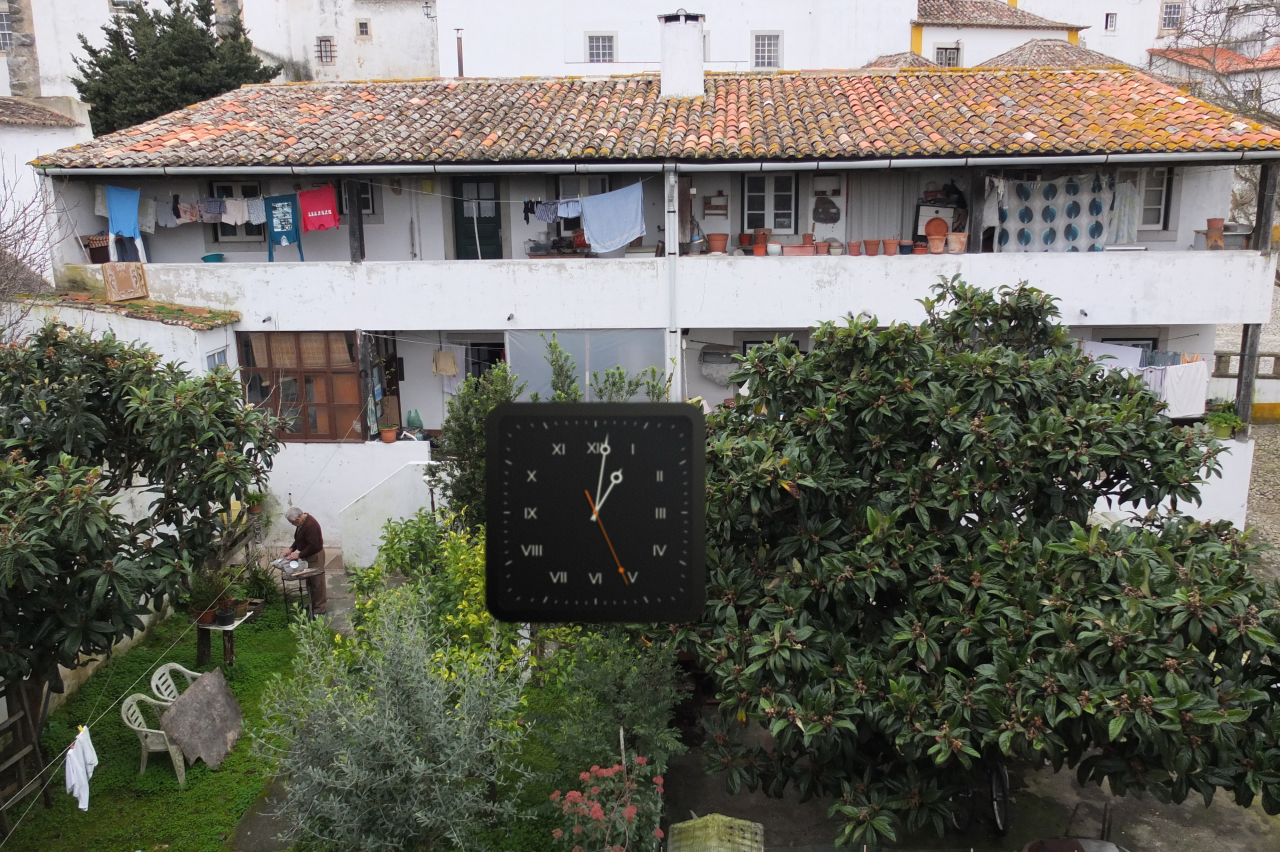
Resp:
**1:01:26**
